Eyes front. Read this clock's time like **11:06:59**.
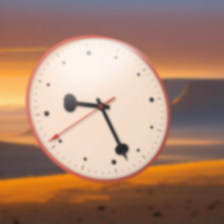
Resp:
**9:27:41**
